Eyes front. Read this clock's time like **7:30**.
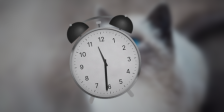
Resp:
**11:31**
